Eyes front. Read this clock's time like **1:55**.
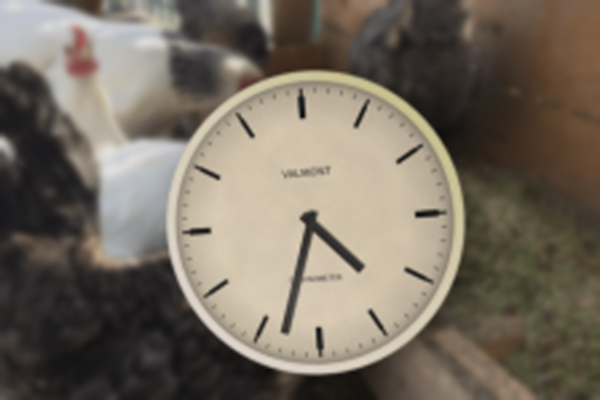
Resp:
**4:33**
